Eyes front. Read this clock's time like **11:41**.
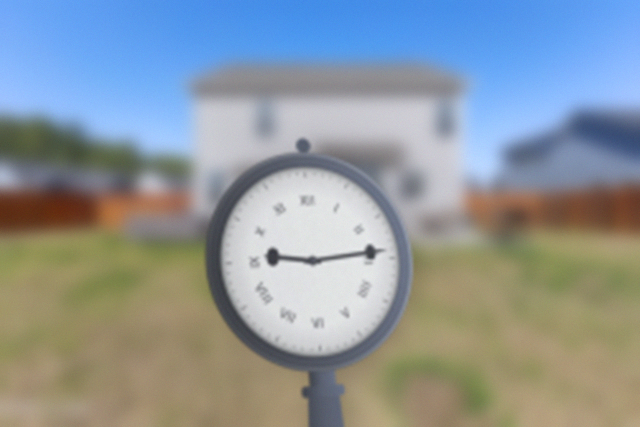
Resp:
**9:14**
